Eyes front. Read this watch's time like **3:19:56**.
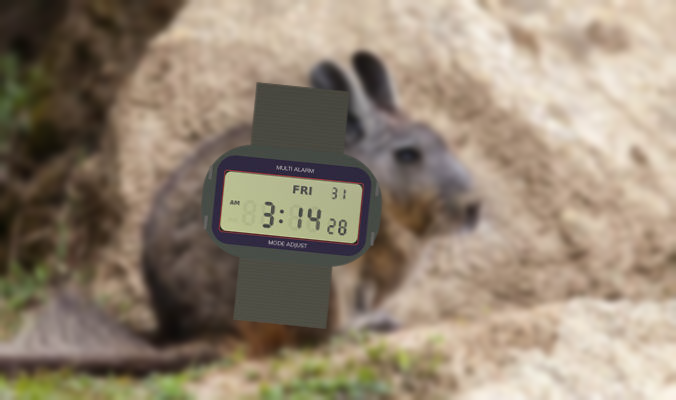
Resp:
**3:14:28**
